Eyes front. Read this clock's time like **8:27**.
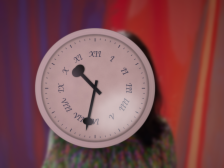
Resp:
**10:32**
